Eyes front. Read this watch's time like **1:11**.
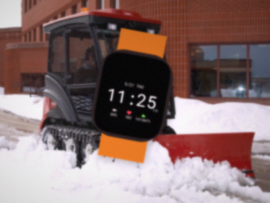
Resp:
**11:25**
